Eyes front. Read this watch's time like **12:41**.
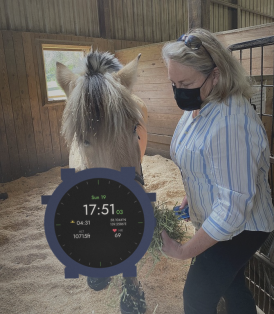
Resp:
**17:51**
